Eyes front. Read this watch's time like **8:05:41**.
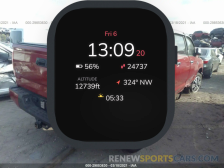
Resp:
**13:09:20**
